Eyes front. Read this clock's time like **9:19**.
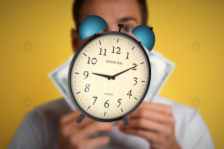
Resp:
**9:10**
